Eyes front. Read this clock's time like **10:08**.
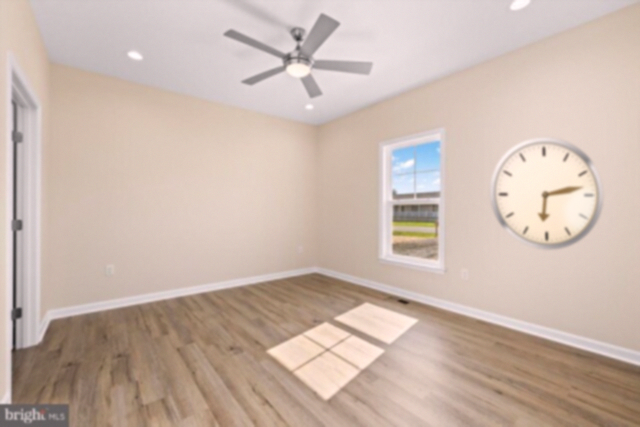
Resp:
**6:13**
